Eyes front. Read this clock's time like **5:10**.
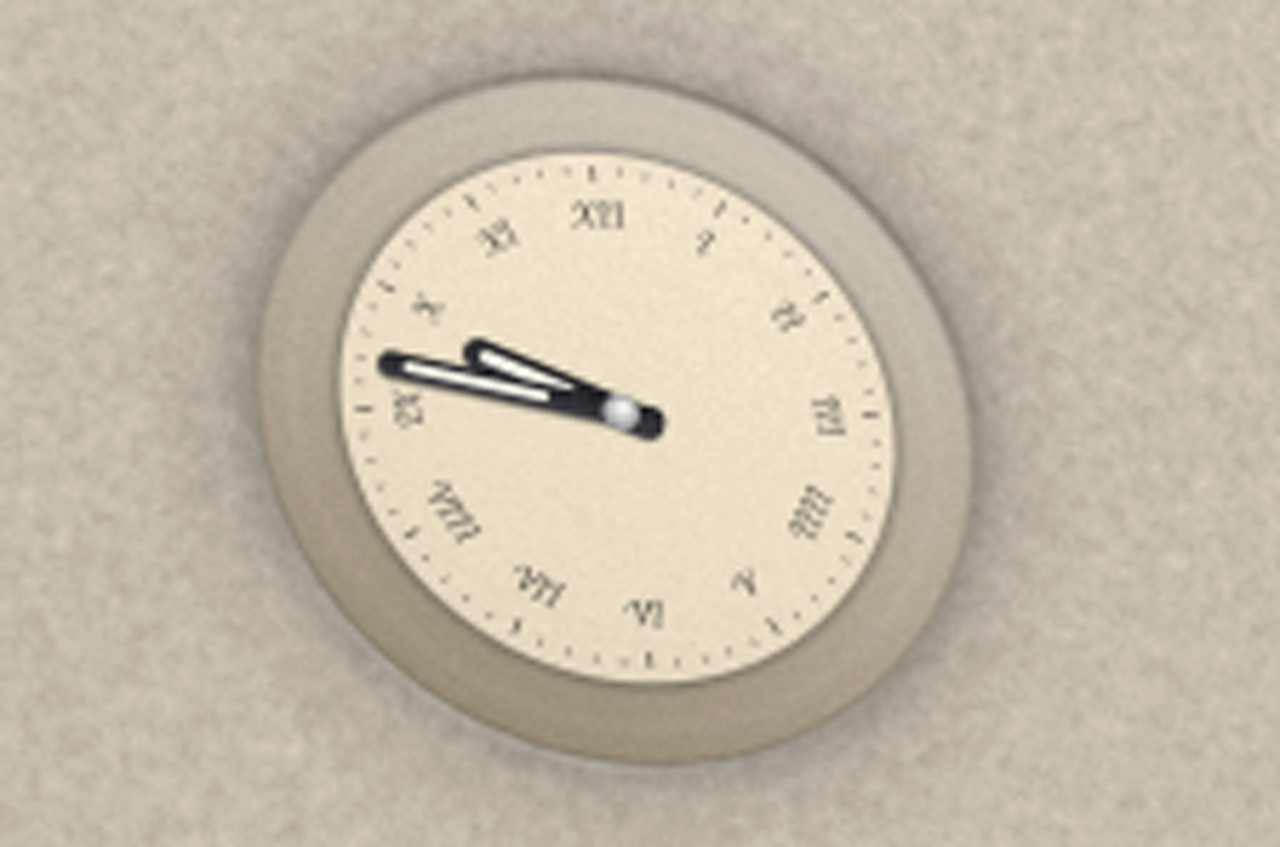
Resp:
**9:47**
